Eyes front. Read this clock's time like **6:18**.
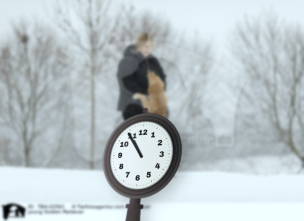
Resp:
**10:54**
